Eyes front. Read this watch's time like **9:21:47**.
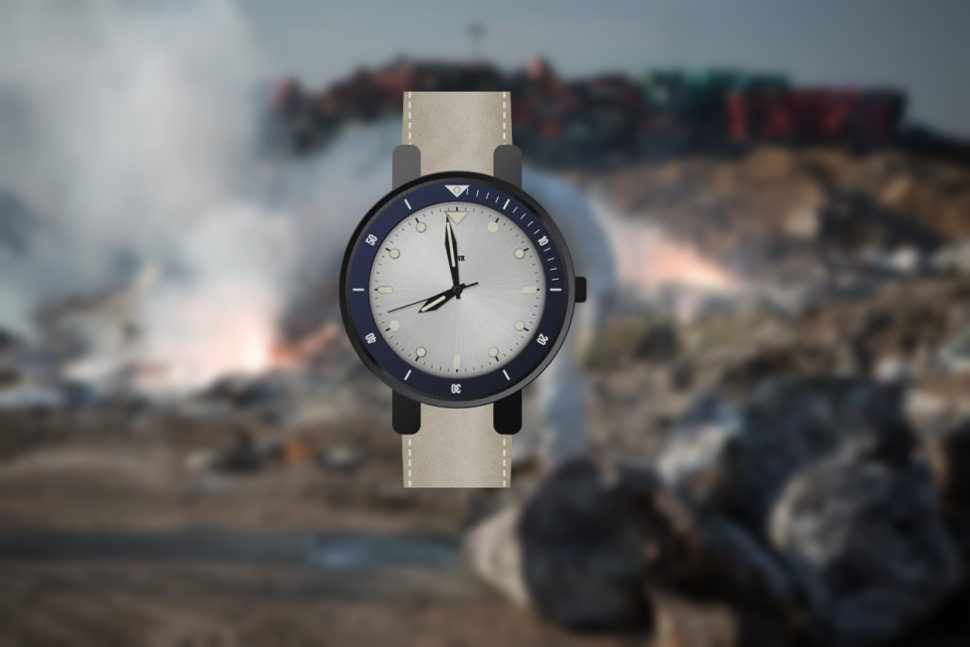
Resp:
**7:58:42**
